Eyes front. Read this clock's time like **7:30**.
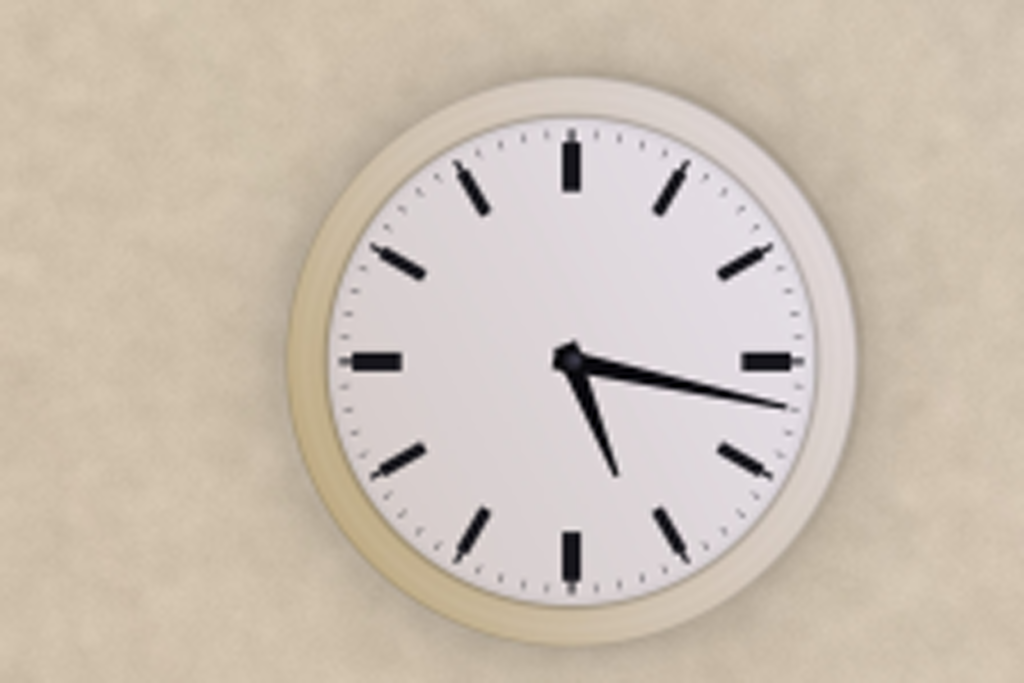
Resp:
**5:17**
